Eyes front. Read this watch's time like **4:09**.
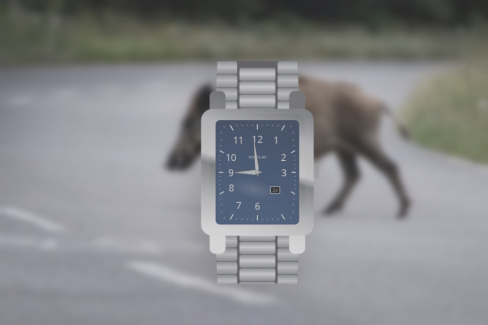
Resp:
**8:59**
